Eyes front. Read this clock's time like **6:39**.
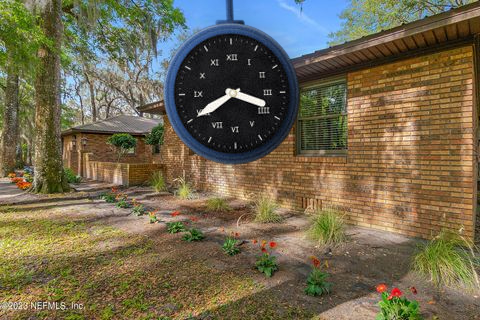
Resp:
**3:40**
